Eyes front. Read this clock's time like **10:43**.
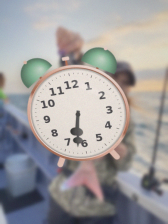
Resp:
**6:32**
